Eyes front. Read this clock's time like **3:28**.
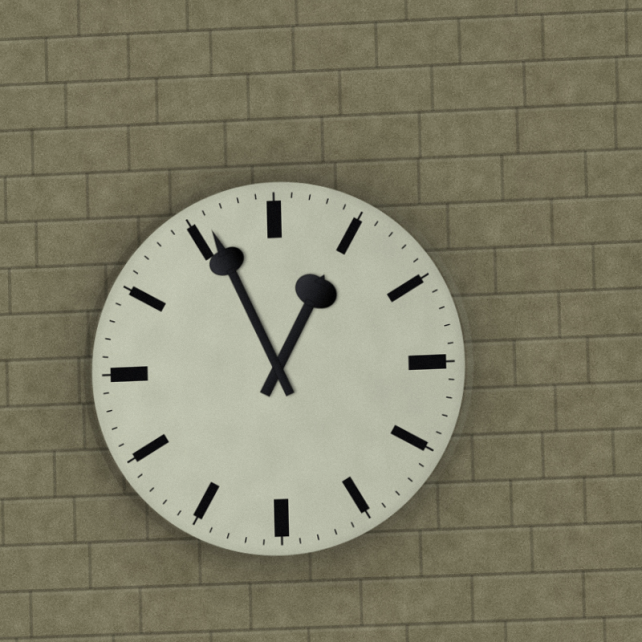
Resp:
**12:56**
